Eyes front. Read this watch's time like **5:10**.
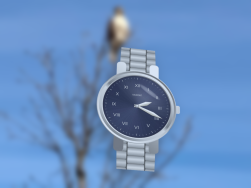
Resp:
**2:19**
